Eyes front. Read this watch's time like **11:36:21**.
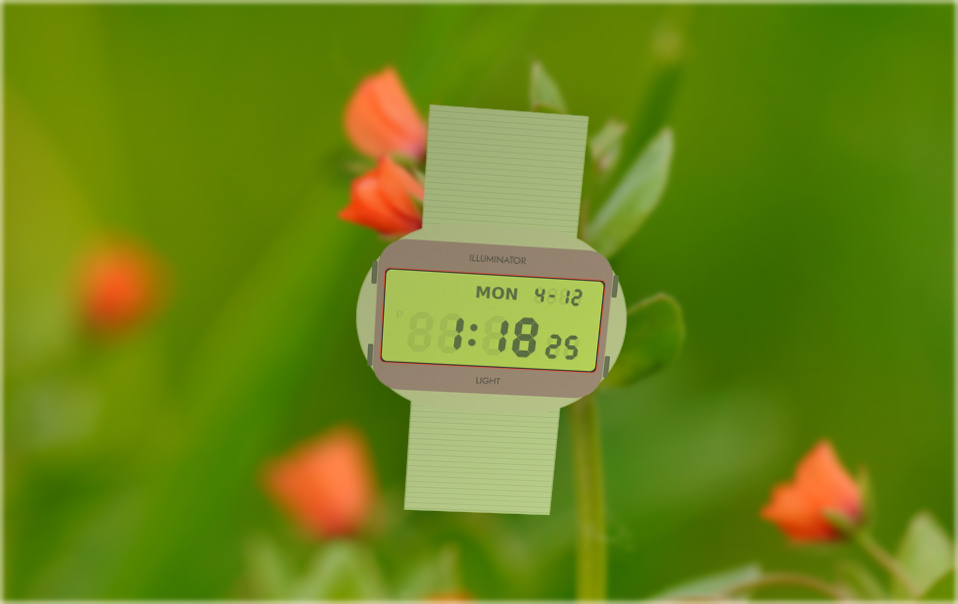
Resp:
**1:18:25**
